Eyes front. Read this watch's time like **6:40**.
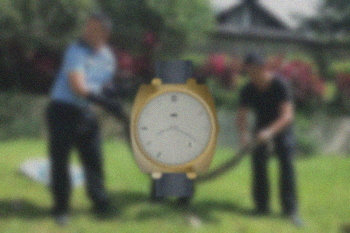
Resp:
**8:20**
